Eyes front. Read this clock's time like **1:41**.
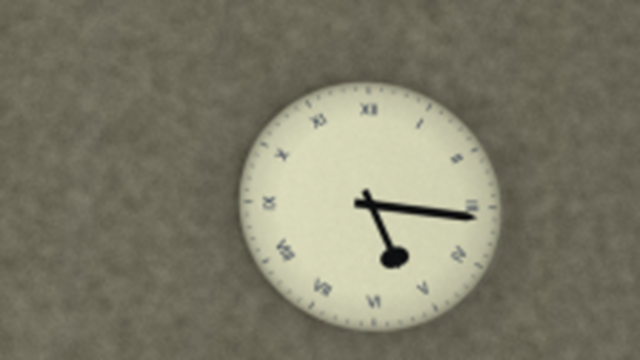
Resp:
**5:16**
